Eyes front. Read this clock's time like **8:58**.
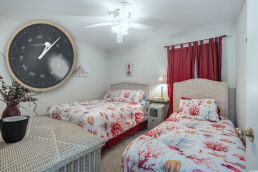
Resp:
**1:08**
